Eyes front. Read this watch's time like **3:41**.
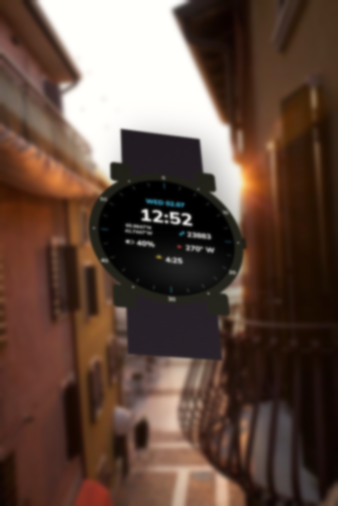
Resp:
**12:52**
